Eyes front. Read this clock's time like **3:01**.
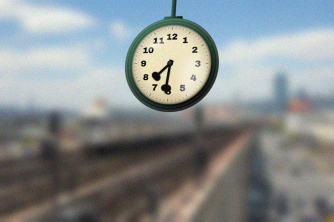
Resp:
**7:31**
